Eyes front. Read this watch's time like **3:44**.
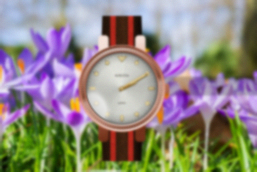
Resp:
**2:10**
